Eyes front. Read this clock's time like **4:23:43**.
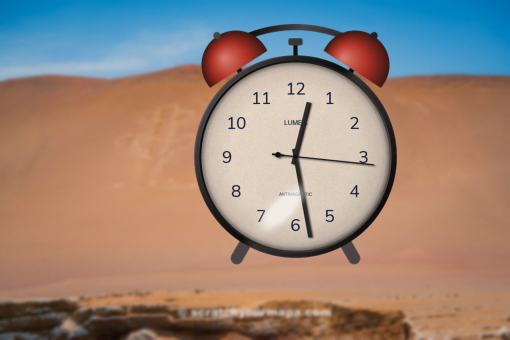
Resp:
**12:28:16**
